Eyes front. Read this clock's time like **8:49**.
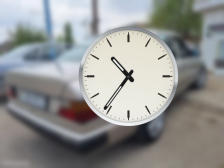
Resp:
**10:36**
